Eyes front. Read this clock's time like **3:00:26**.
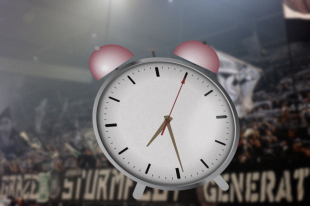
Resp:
**7:29:05**
